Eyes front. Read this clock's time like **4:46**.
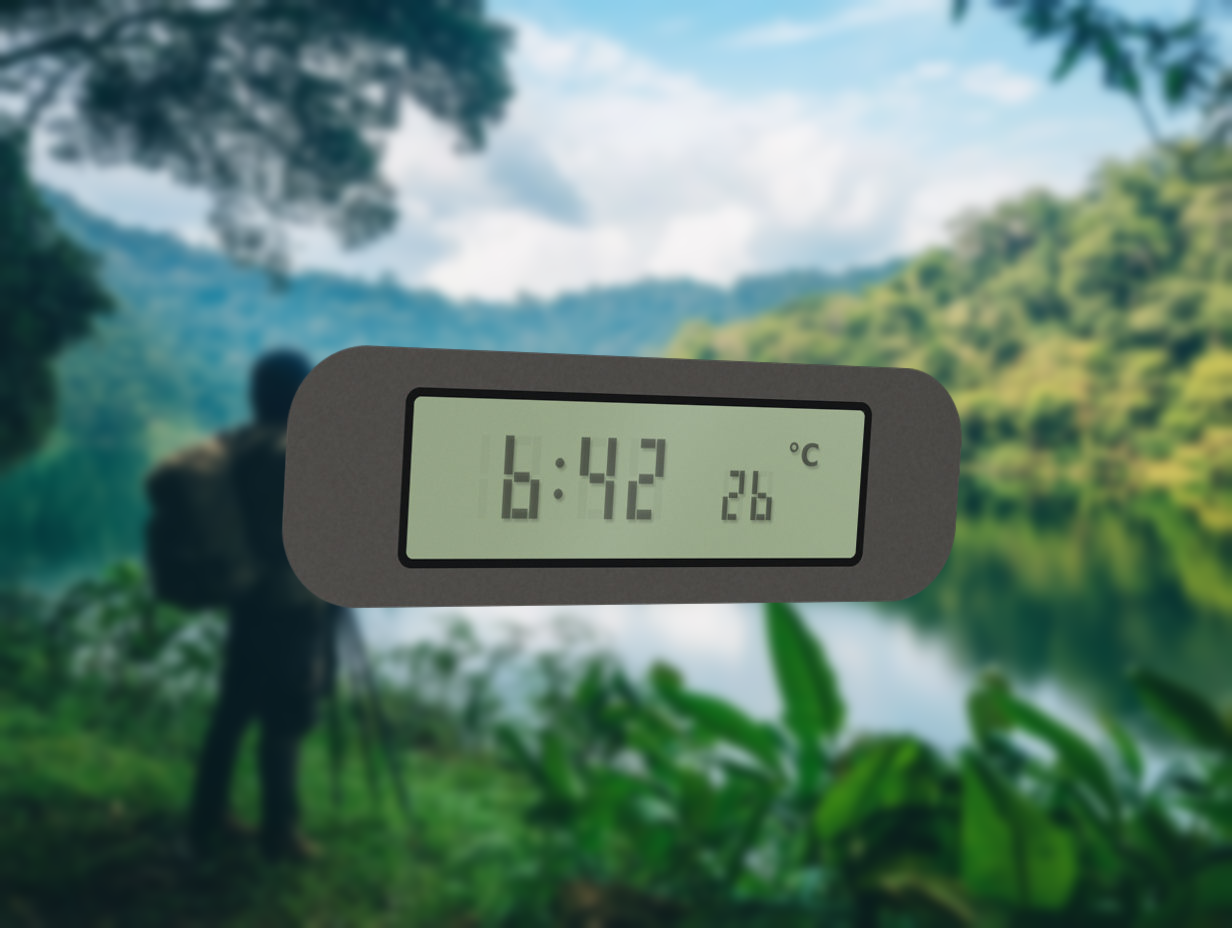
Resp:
**6:42**
